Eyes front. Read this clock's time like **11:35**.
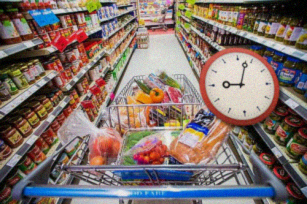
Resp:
**9:03**
